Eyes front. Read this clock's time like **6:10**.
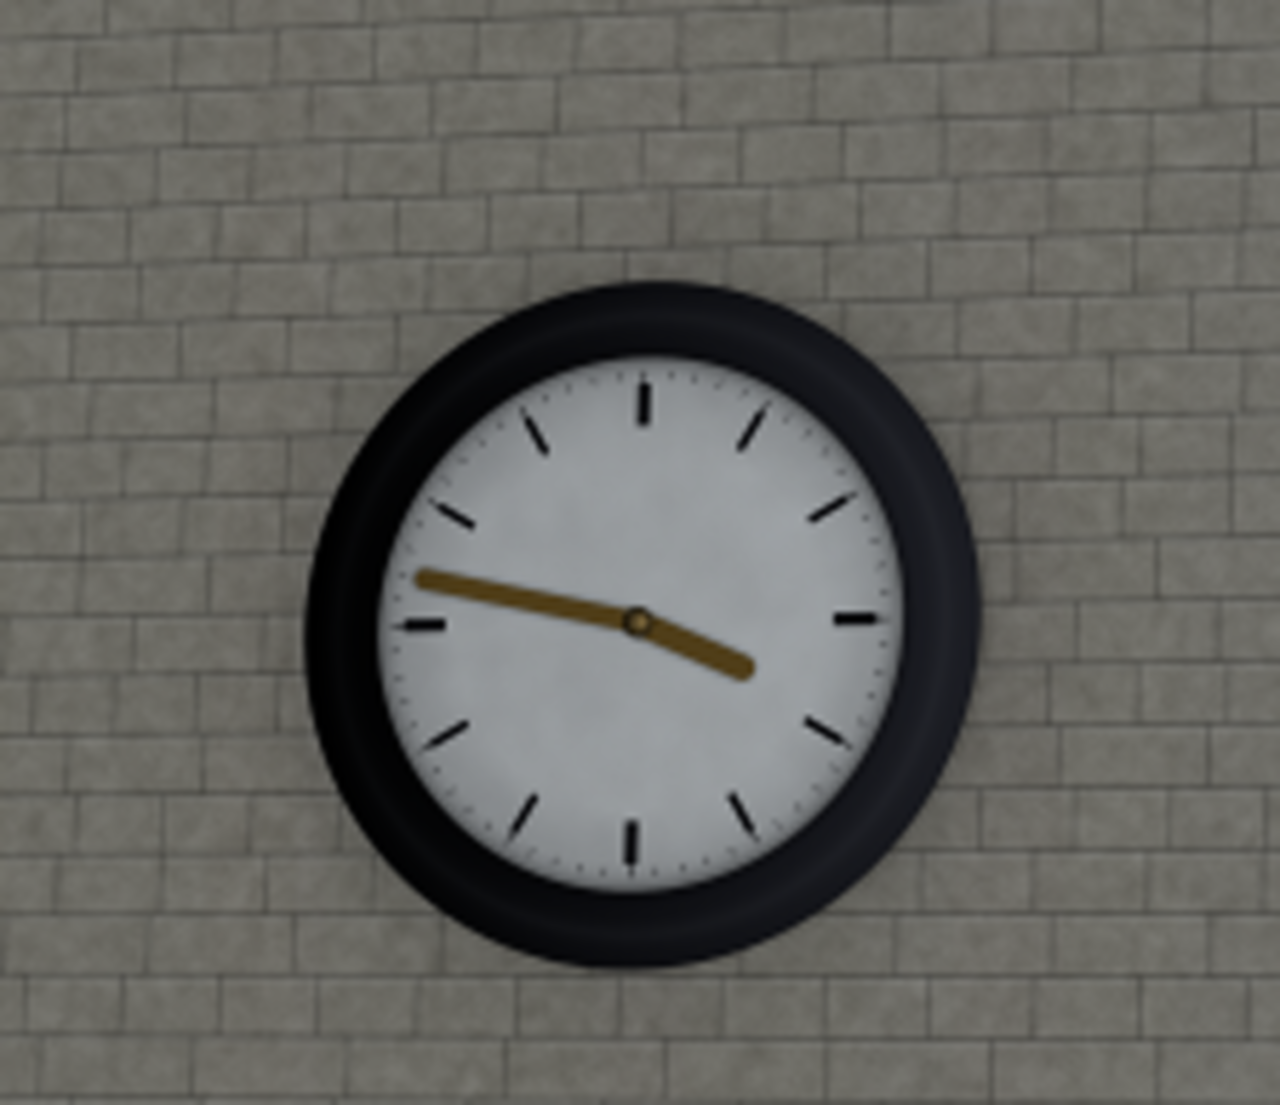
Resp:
**3:47**
